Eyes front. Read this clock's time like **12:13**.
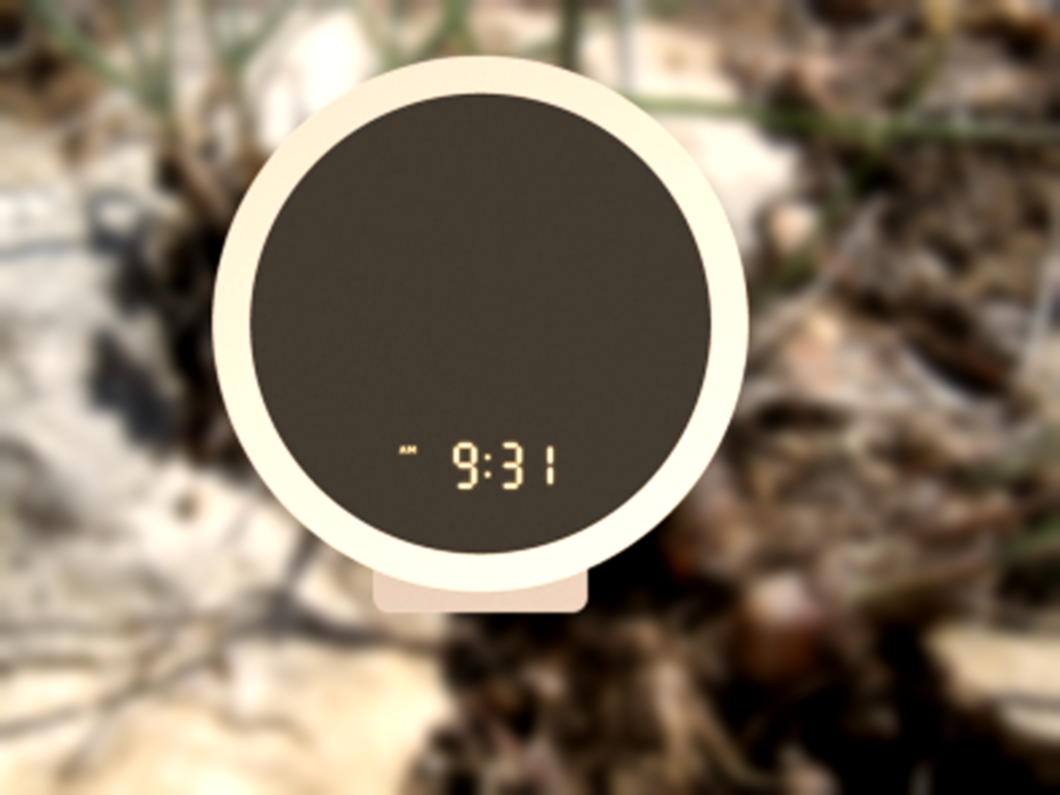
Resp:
**9:31**
